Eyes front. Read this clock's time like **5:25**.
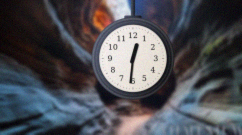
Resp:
**12:31**
